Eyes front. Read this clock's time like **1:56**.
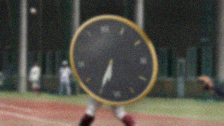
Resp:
**6:35**
